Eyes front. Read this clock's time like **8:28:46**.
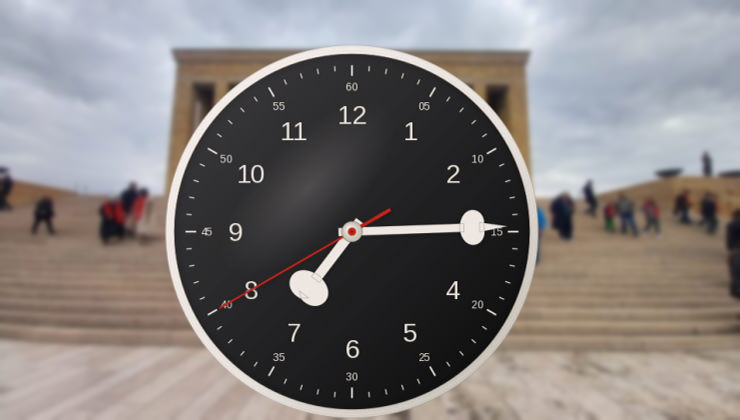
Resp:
**7:14:40**
